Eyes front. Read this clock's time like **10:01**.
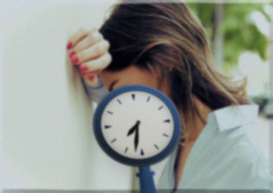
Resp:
**7:32**
